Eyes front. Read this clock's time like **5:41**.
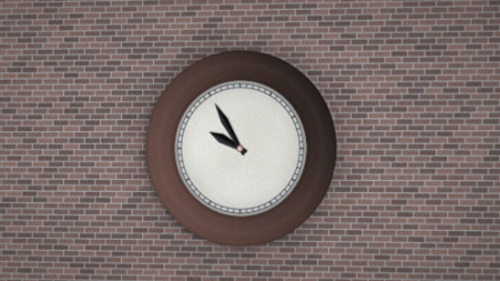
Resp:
**9:55**
